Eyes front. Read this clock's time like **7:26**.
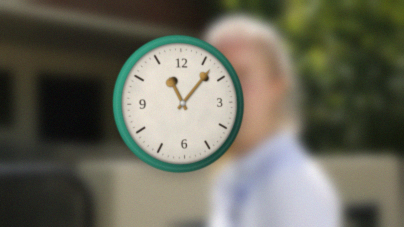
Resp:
**11:07**
